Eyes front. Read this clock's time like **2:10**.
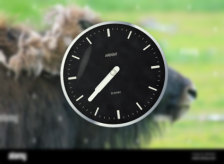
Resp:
**7:38**
